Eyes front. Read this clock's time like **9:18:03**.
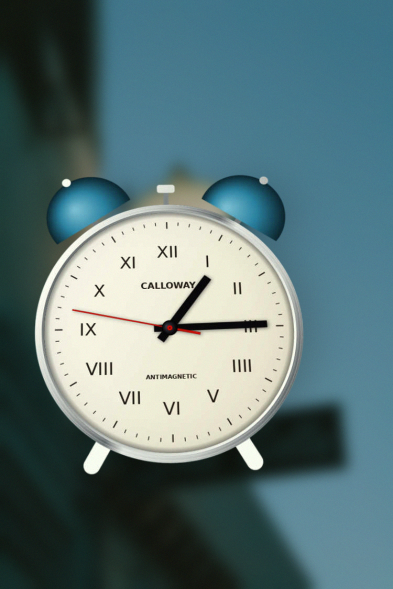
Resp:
**1:14:47**
